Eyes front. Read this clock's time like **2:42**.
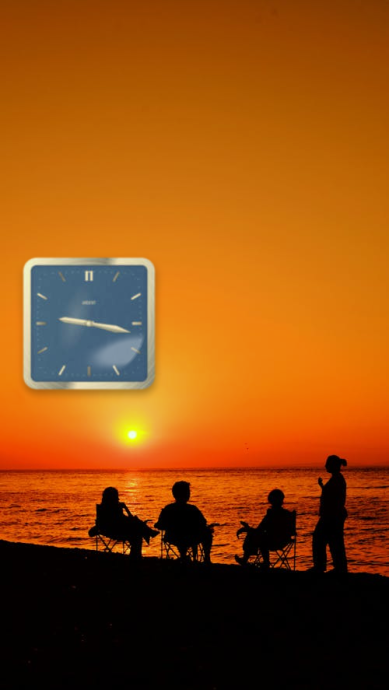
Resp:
**9:17**
